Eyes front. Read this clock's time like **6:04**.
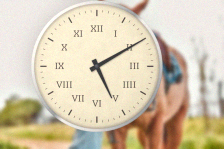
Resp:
**5:10**
